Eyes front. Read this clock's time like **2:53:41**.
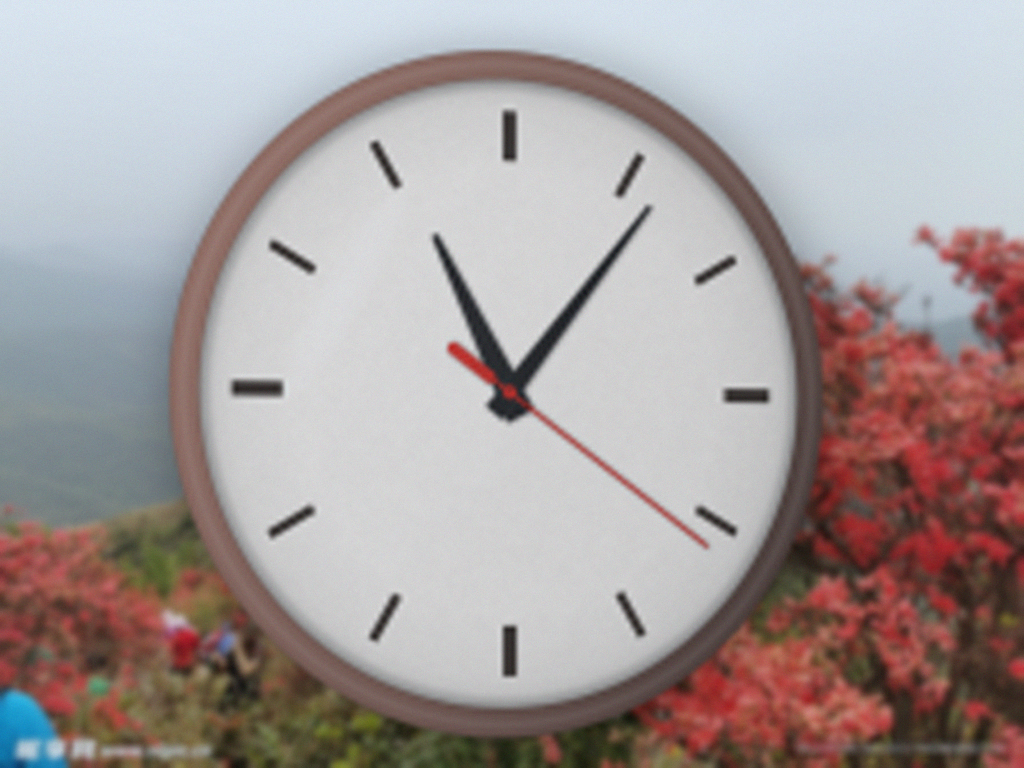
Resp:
**11:06:21**
